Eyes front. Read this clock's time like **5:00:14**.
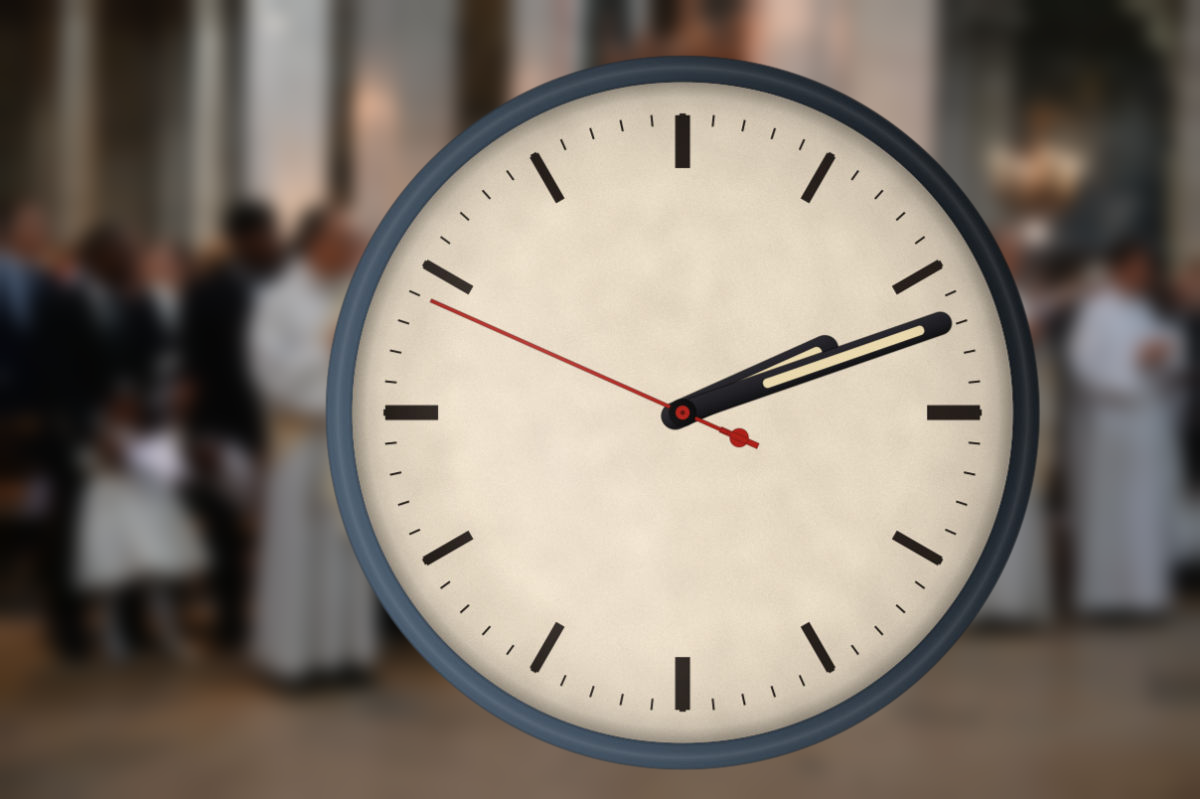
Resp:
**2:11:49**
